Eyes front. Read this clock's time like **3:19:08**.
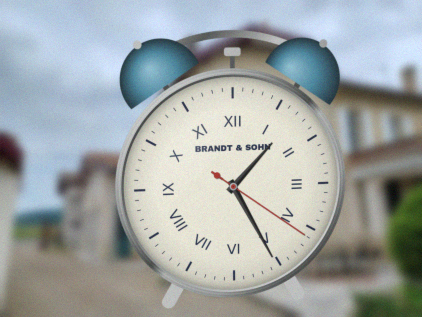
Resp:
**1:25:21**
